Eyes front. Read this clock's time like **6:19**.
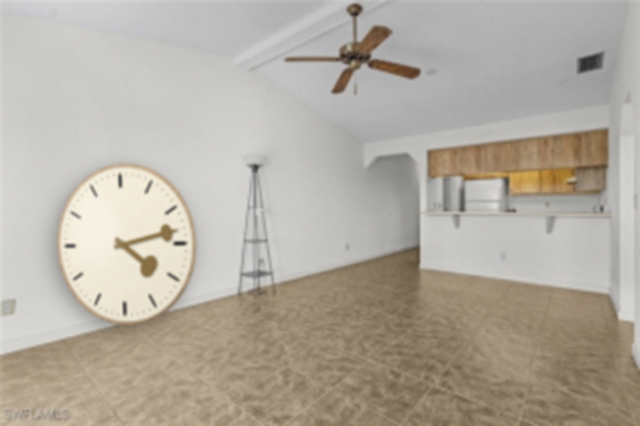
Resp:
**4:13**
